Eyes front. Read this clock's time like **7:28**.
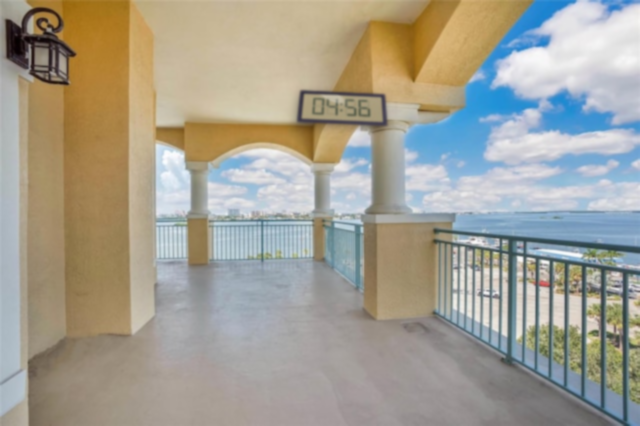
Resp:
**4:56**
